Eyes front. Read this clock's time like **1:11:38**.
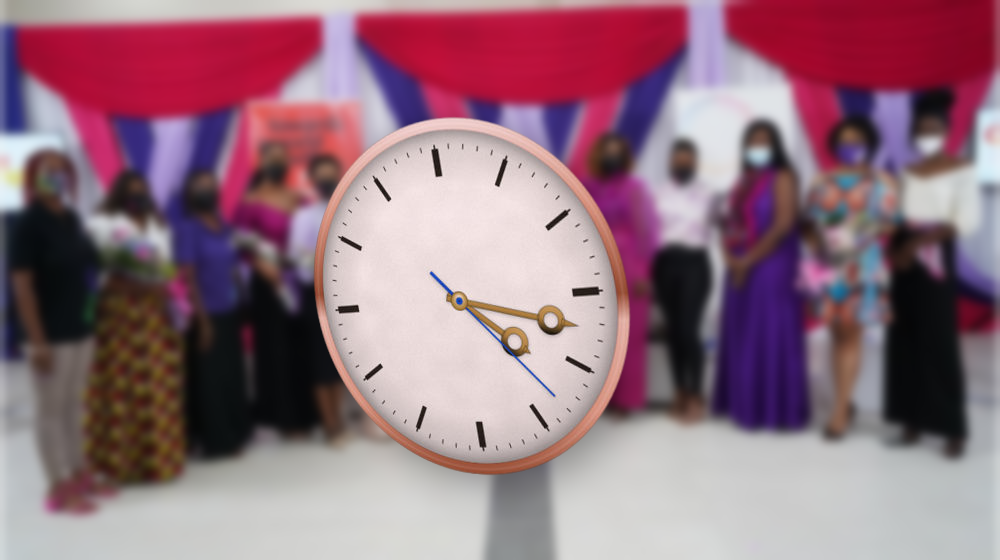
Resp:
**4:17:23**
